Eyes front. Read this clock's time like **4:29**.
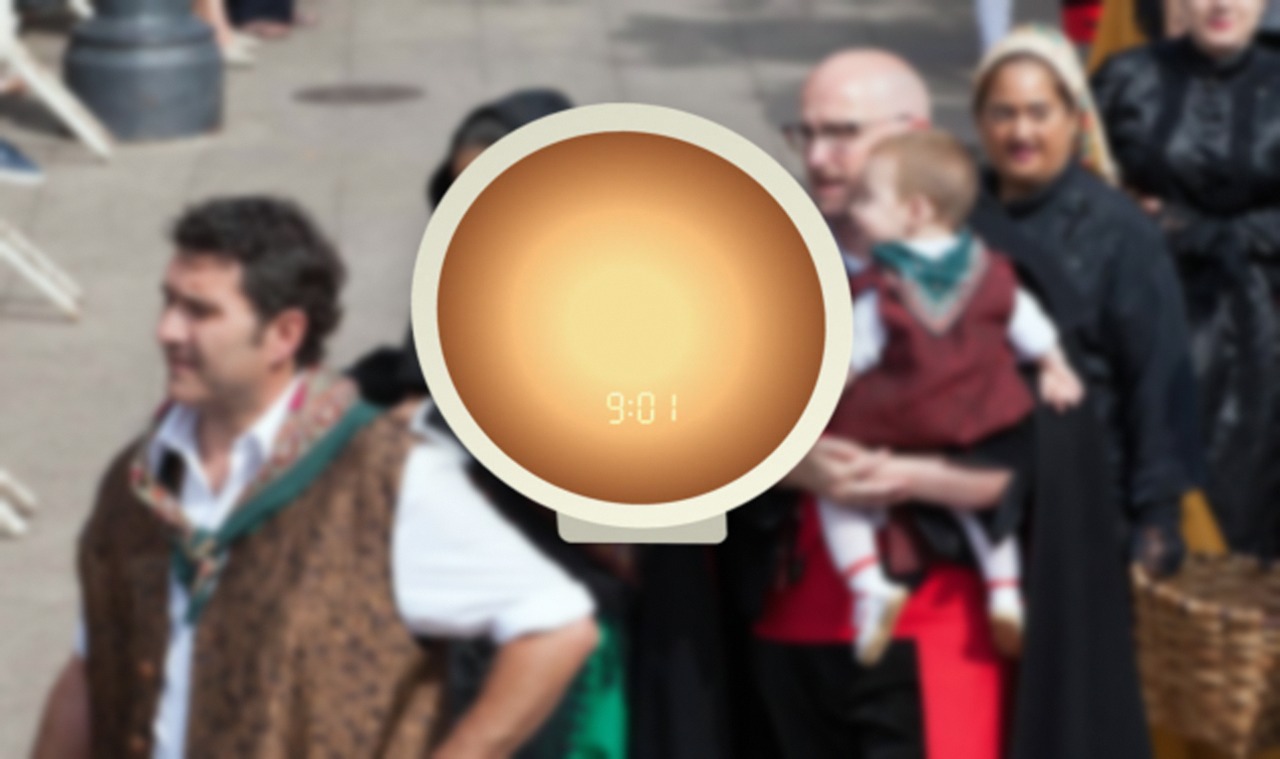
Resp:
**9:01**
